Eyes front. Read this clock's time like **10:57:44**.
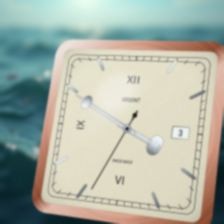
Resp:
**3:49:34**
